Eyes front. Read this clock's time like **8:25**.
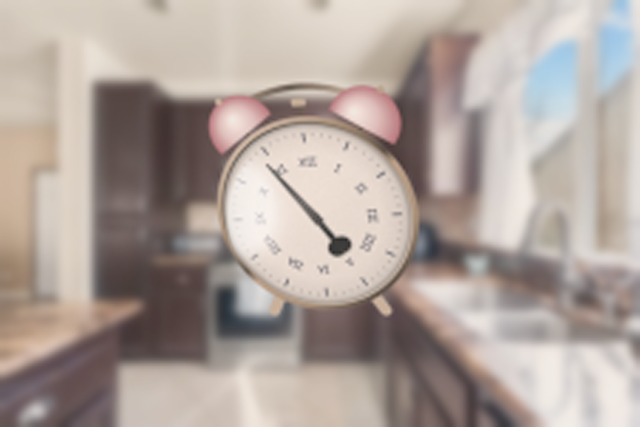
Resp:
**4:54**
